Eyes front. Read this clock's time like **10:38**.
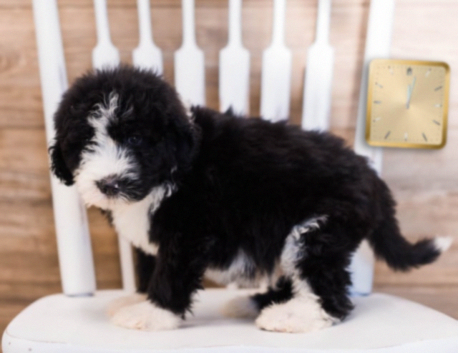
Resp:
**12:02**
